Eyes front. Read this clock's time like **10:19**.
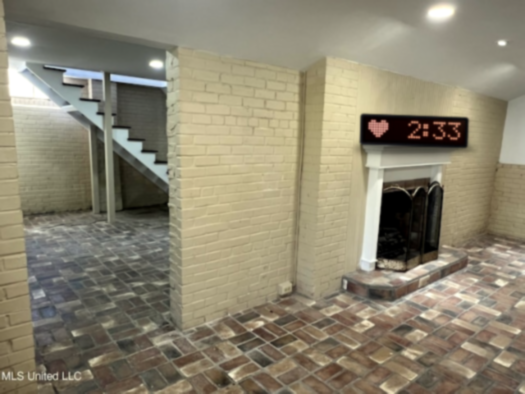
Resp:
**2:33**
